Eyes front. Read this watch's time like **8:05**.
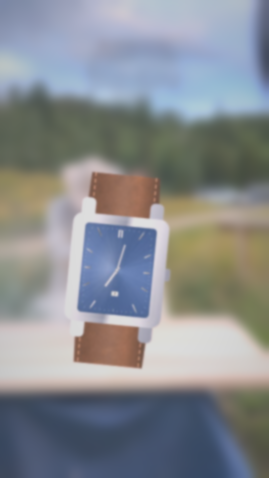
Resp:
**7:02**
